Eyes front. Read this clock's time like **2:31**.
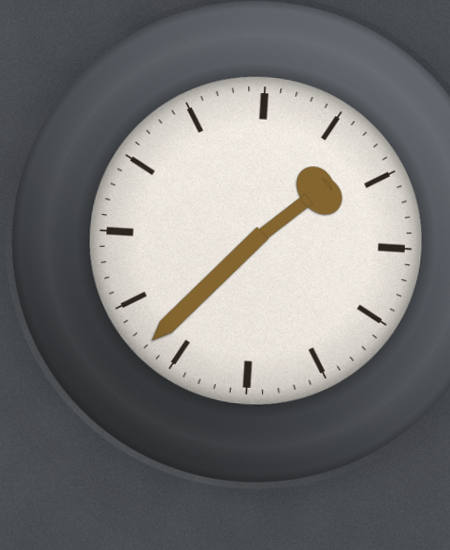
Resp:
**1:37**
